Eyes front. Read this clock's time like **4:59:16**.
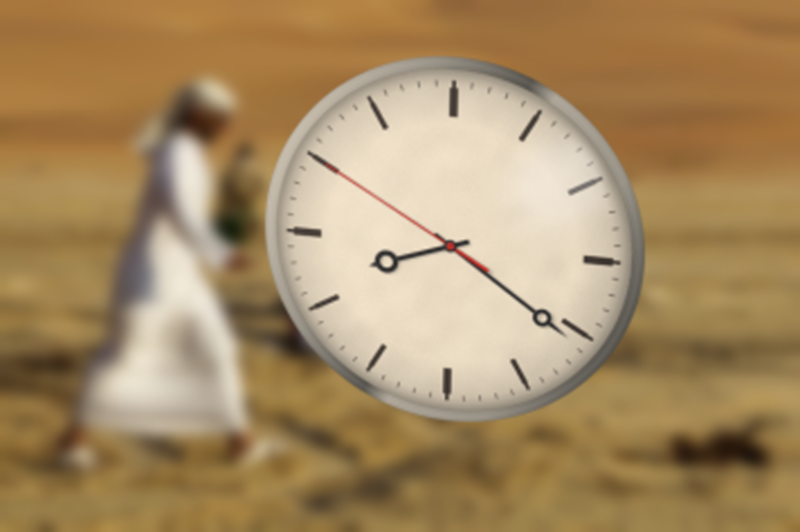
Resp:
**8:20:50**
